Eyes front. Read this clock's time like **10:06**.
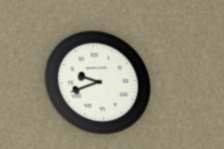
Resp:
**9:42**
